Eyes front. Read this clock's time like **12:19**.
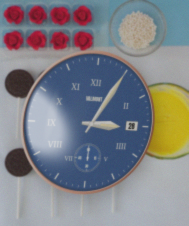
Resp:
**3:05**
